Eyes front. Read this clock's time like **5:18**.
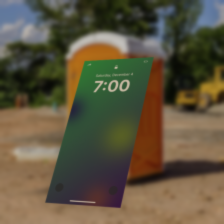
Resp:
**7:00**
